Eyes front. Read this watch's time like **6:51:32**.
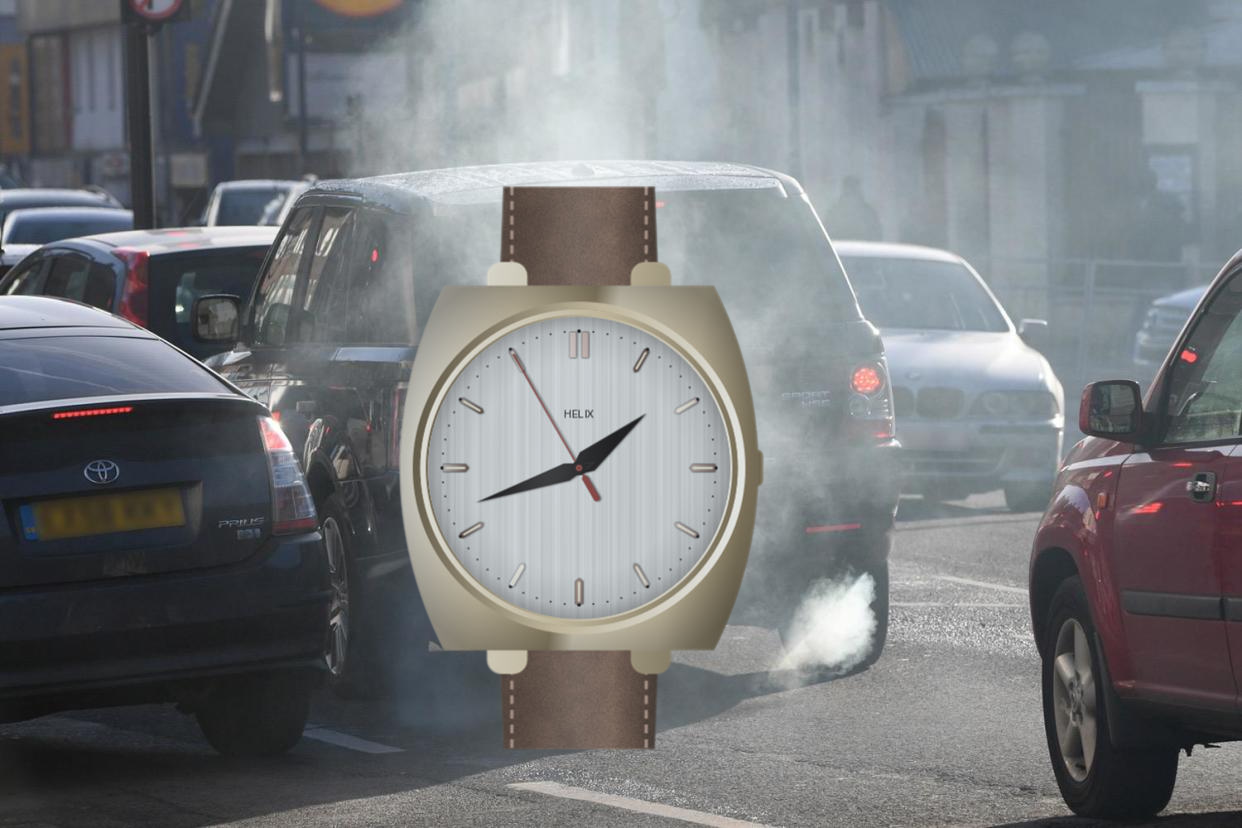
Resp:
**1:41:55**
